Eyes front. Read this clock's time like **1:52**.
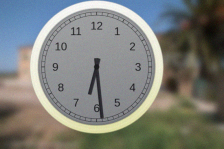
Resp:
**6:29**
